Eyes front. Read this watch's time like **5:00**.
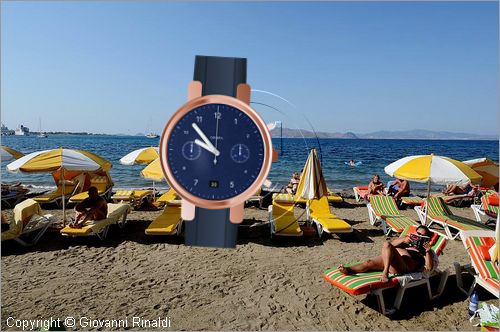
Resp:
**9:53**
